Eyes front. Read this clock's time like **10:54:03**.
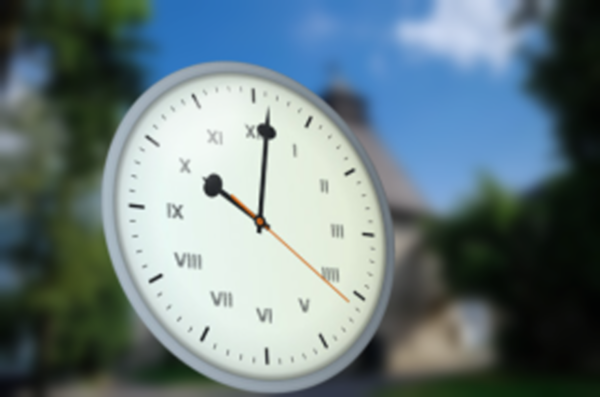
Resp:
**10:01:21**
